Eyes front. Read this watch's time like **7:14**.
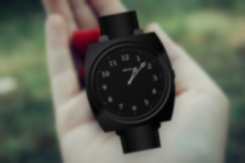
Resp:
**1:08**
